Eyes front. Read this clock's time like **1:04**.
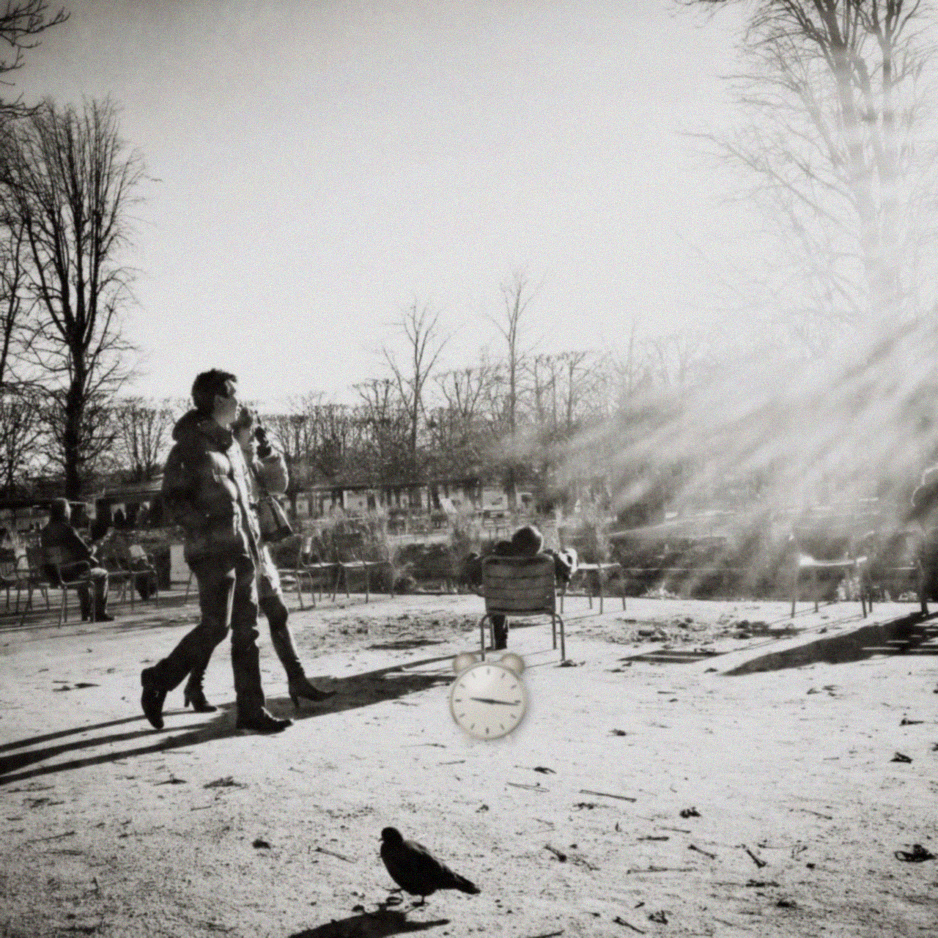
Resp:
**9:16**
